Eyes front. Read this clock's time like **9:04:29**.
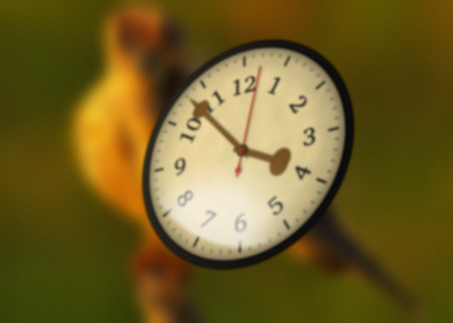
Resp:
**3:53:02**
